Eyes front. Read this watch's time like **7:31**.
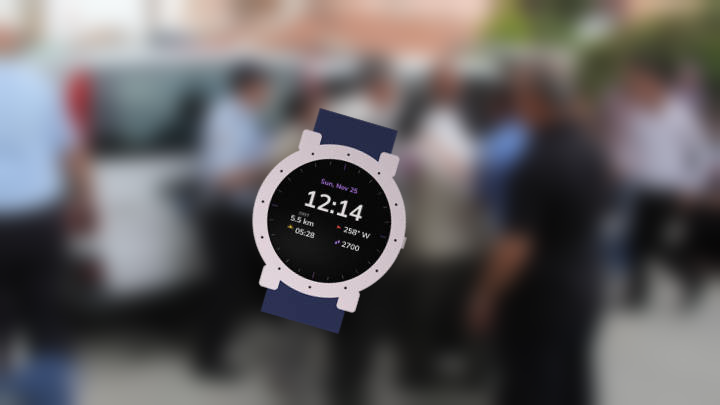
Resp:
**12:14**
